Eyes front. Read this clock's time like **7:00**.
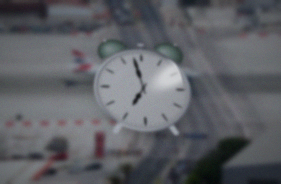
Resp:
**6:58**
